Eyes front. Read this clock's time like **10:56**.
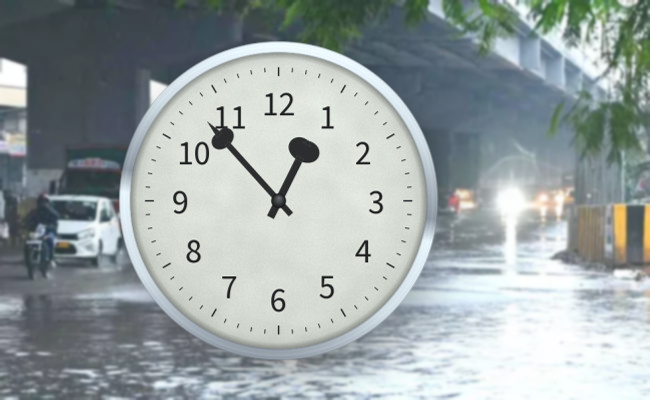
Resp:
**12:53**
